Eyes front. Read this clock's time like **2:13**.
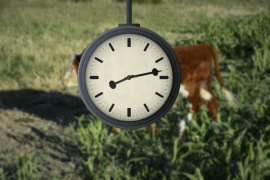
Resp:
**8:13**
